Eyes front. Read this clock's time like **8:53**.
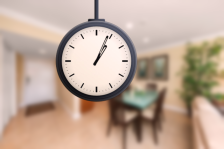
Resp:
**1:04**
